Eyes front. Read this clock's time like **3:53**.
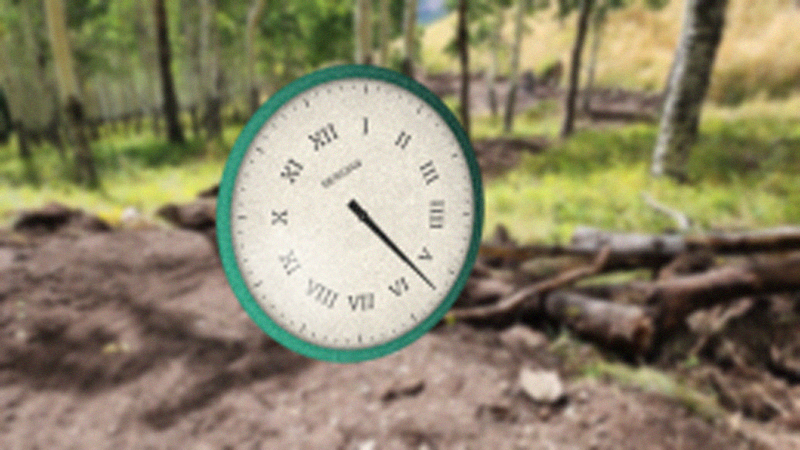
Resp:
**5:27**
